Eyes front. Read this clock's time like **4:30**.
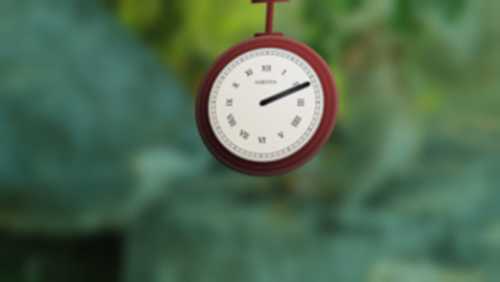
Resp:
**2:11**
